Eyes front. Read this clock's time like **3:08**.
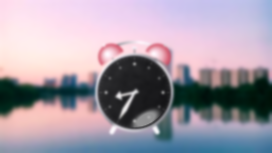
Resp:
**8:35**
